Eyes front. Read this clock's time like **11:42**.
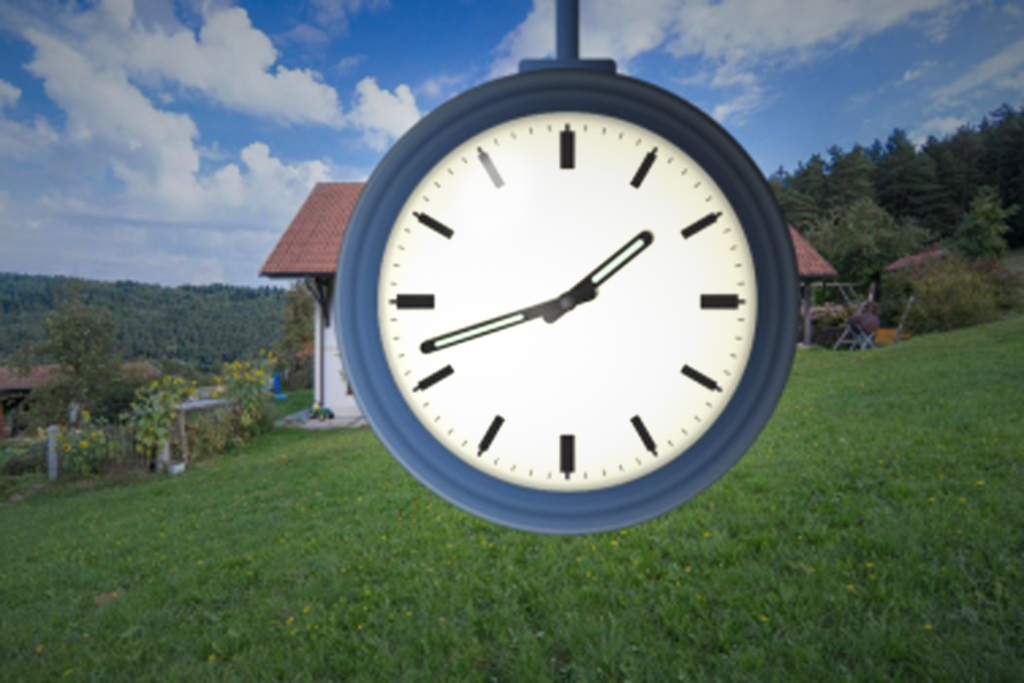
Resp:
**1:42**
